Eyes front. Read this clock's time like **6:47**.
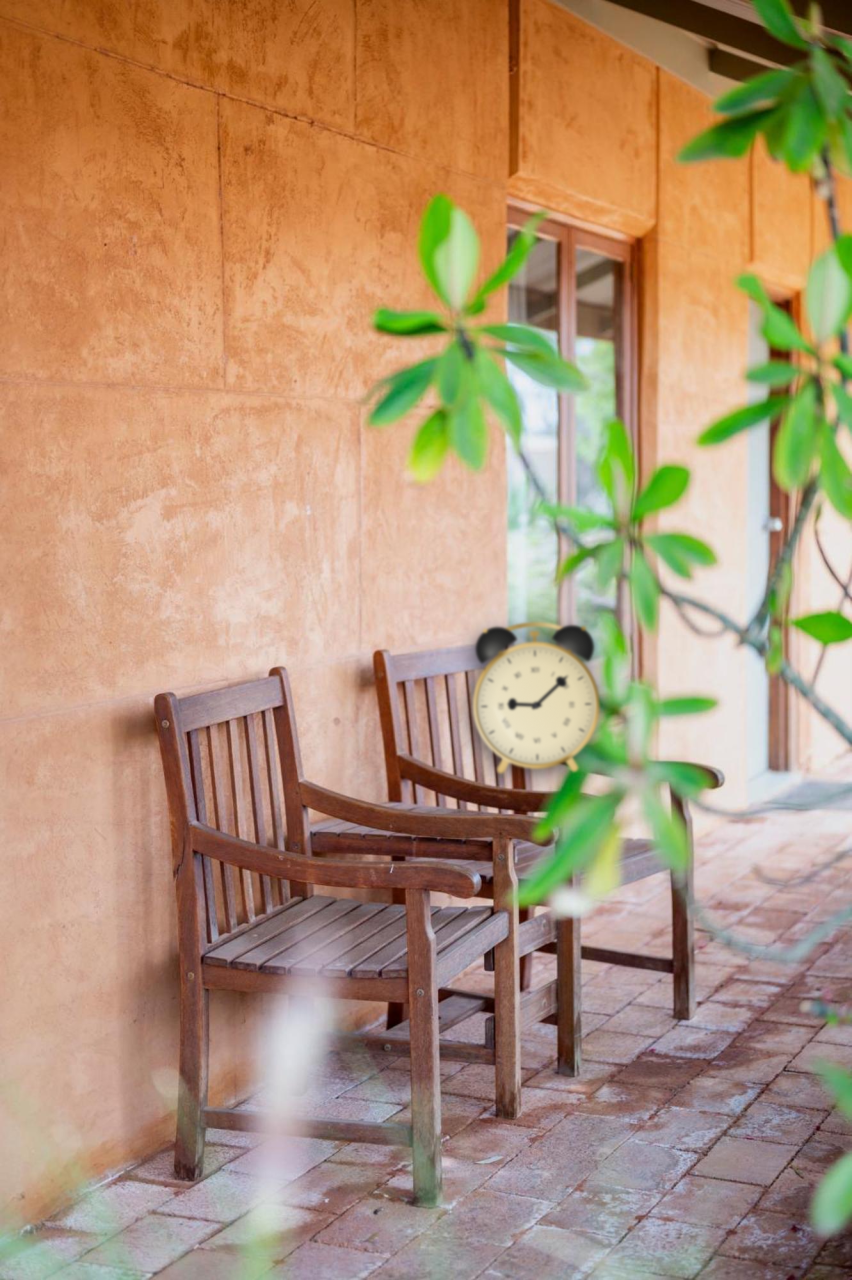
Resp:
**9:08**
